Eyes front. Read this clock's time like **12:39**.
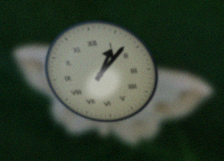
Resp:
**1:08**
